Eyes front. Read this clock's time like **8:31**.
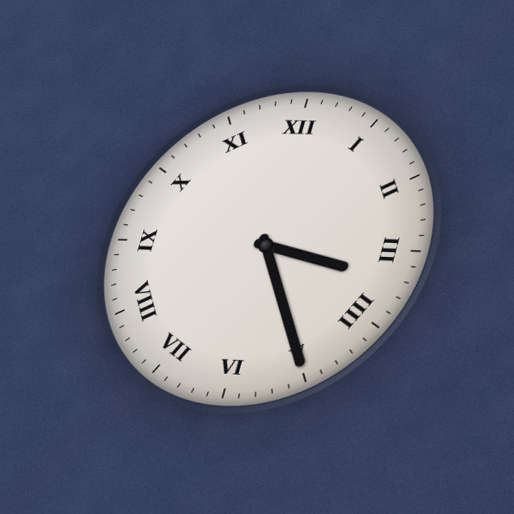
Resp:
**3:25**
